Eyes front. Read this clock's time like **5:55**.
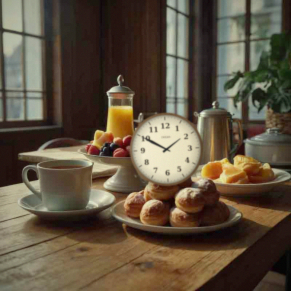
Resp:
**1:50**
